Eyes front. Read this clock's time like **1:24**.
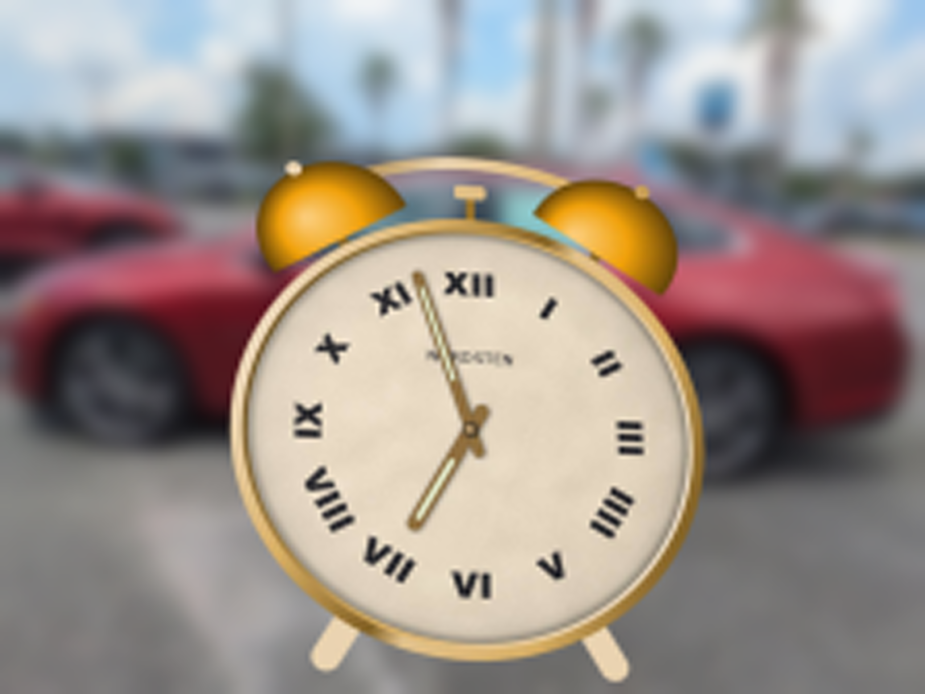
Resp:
**6:57**
